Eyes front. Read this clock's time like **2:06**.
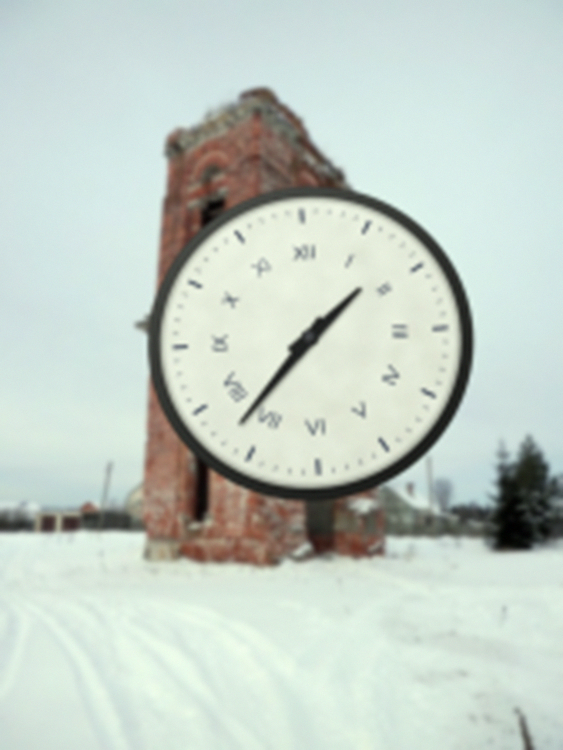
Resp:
**1:37**
